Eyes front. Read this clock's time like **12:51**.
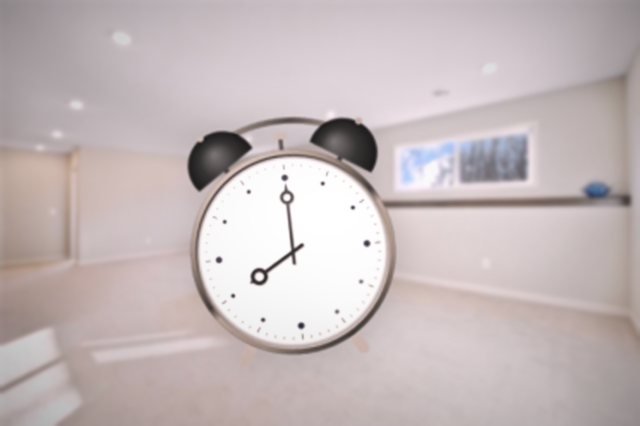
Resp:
**8:00**
